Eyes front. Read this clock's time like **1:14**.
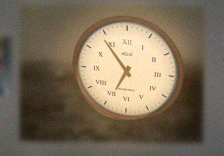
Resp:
**6:54**
